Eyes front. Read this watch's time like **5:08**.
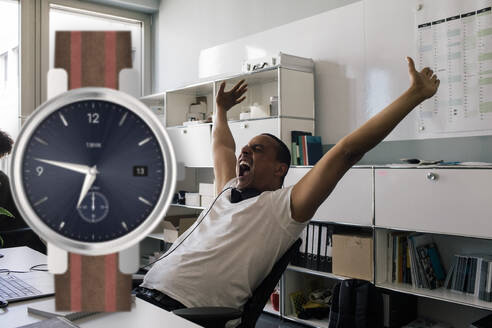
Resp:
**6:47**
